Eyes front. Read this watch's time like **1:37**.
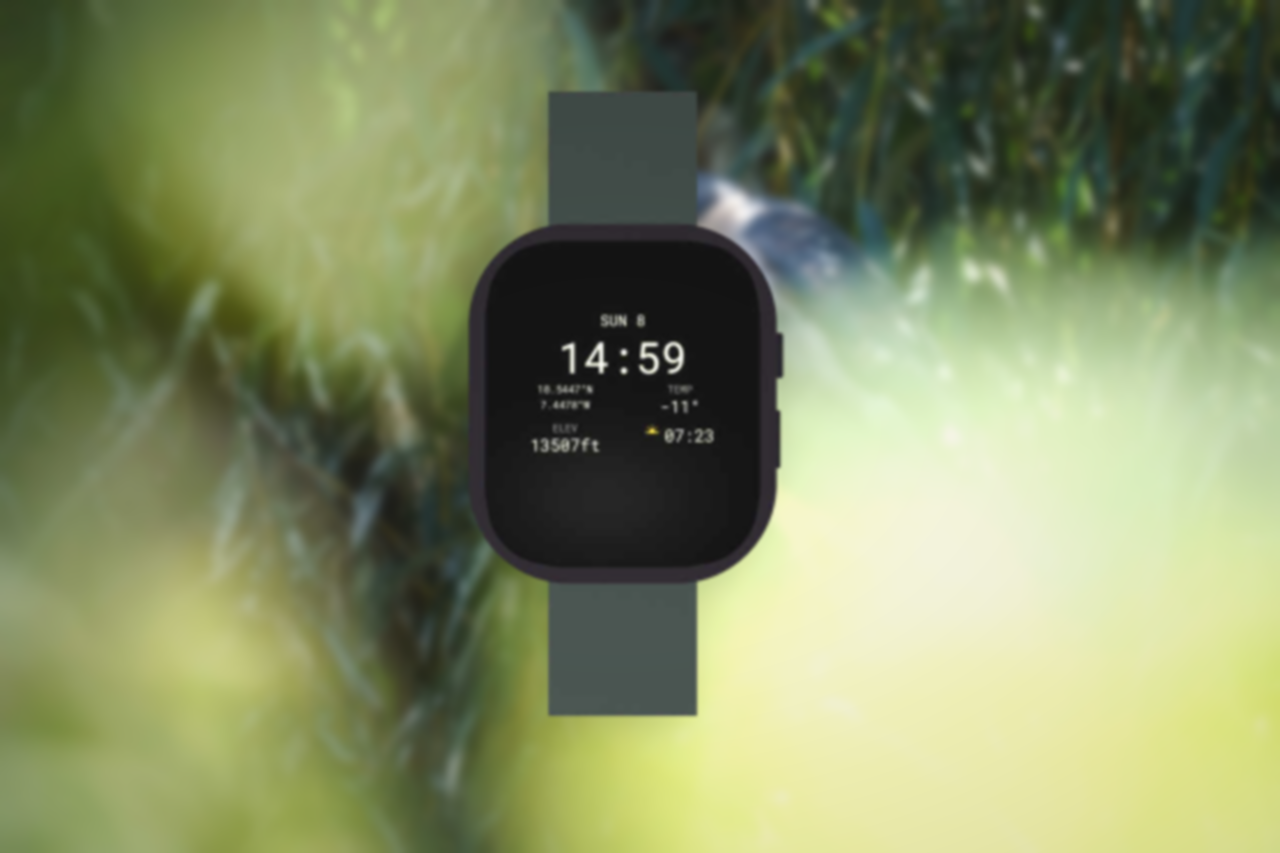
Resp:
**14:59**
